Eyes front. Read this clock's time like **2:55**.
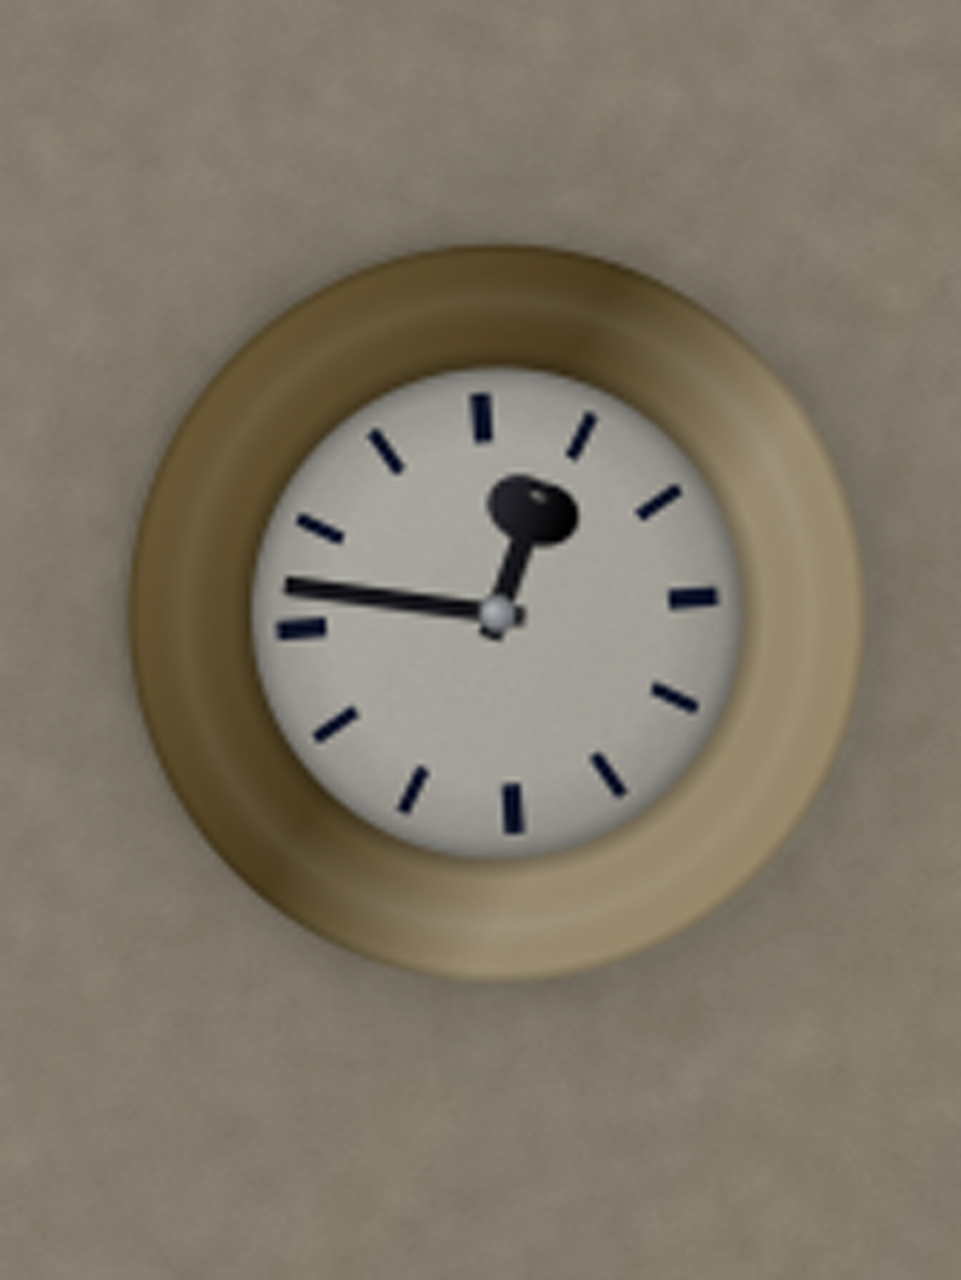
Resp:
**12:47**
